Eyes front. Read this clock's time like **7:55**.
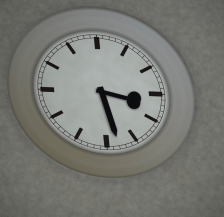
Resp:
**3:28**
